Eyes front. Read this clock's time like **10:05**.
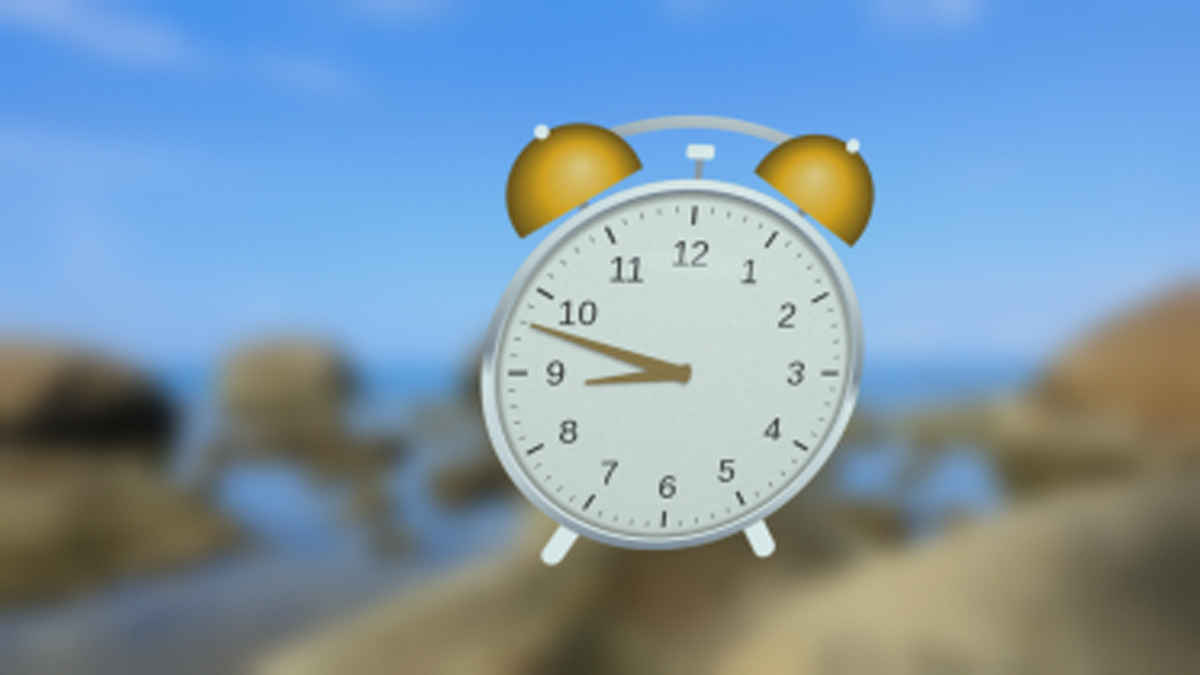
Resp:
**8:48**
